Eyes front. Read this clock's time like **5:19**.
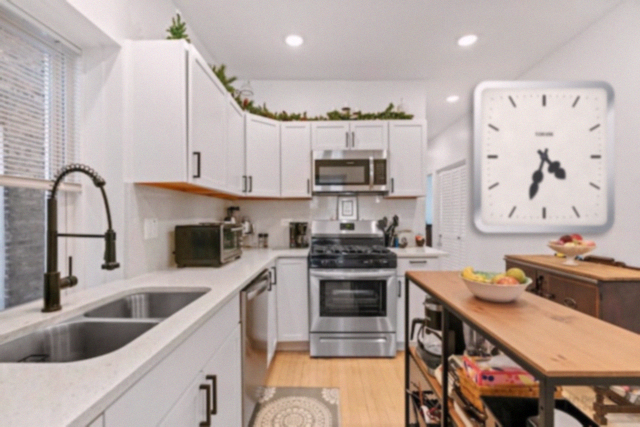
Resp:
**4:33**
